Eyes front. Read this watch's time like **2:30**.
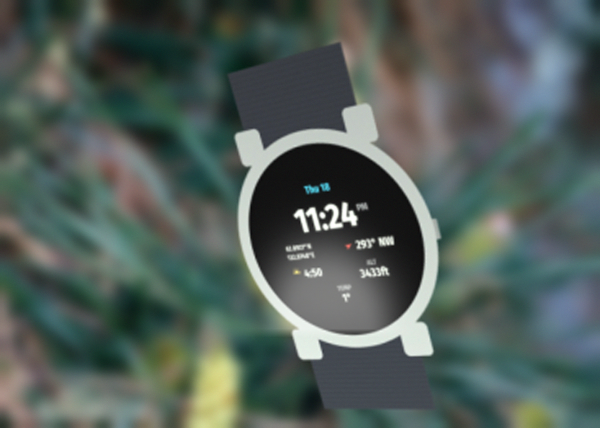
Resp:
**11:24**
